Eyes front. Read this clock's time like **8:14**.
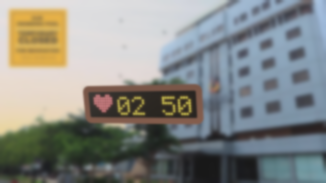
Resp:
**2:50**
